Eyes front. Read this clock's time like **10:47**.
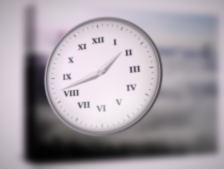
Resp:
**1:42**
